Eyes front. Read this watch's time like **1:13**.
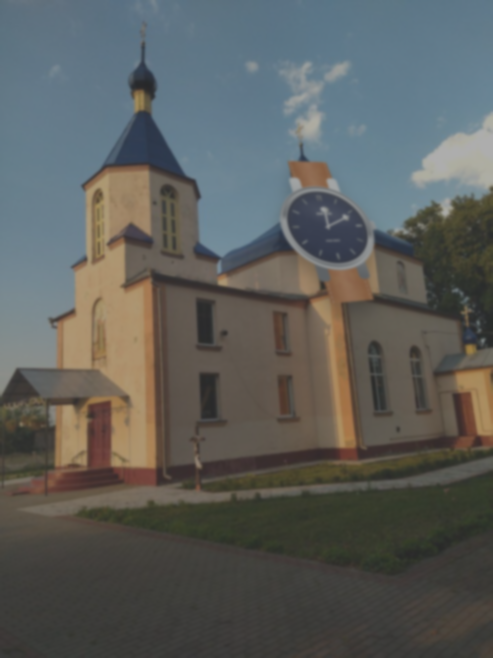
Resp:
**12:11**
